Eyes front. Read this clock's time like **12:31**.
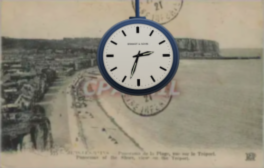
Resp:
**2:33**
